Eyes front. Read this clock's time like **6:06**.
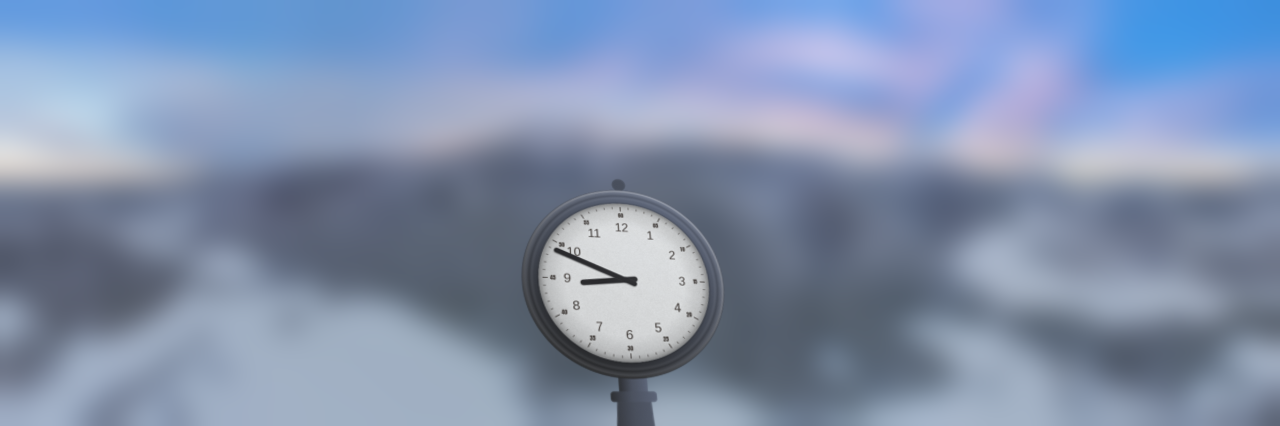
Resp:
**8:49**
